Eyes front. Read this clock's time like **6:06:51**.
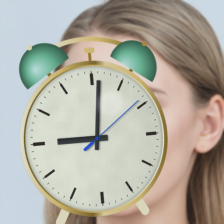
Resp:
**9:01:09**
